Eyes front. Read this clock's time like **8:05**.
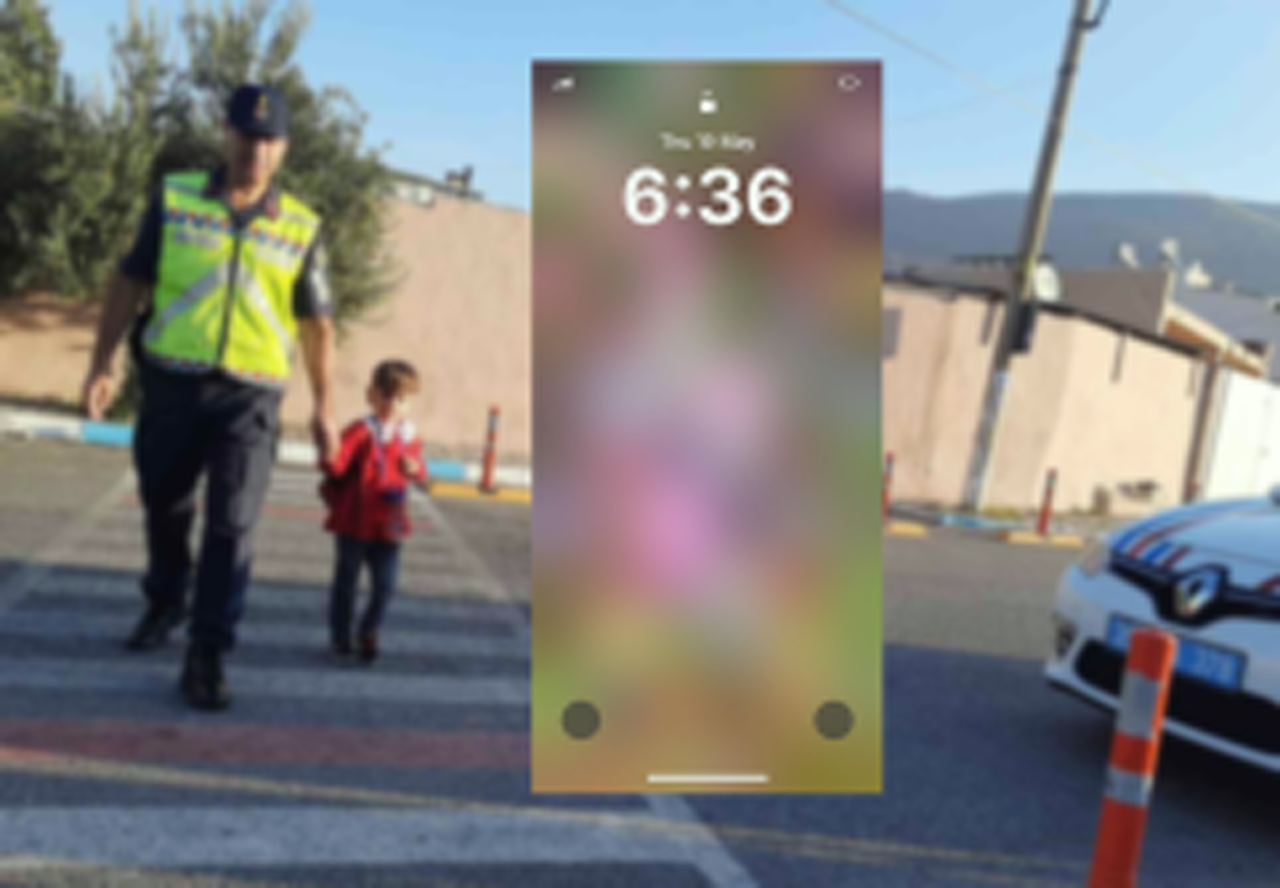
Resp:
**6:36**
